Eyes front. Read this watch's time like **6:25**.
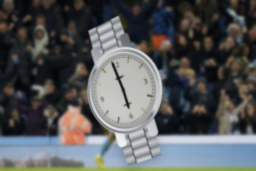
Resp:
**5:59**
